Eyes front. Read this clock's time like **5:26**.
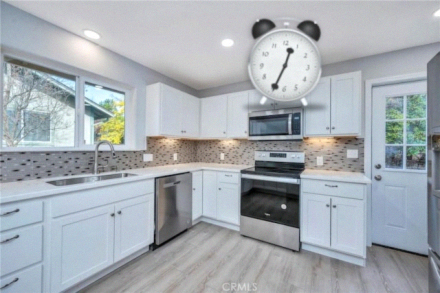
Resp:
**12:34**
